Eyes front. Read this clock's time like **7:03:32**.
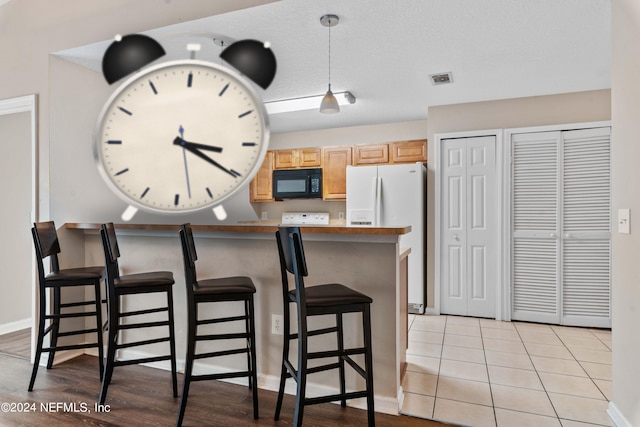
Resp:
**3:20:28**
